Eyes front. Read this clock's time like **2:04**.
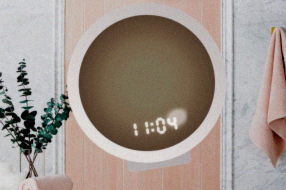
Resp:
**11:04**
